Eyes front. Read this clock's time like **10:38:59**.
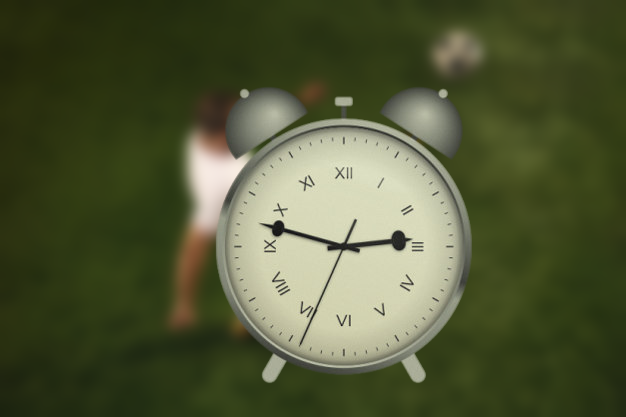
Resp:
**2:47:34**
